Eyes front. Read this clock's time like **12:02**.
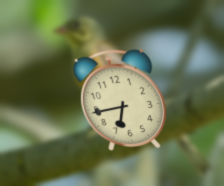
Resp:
**6:44**
